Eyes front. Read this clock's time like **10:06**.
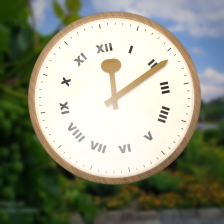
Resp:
**12:11**
